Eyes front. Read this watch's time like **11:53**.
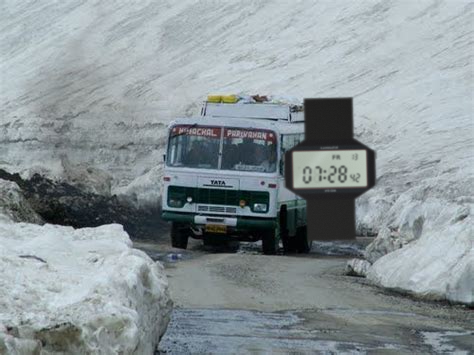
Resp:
**7:28**
